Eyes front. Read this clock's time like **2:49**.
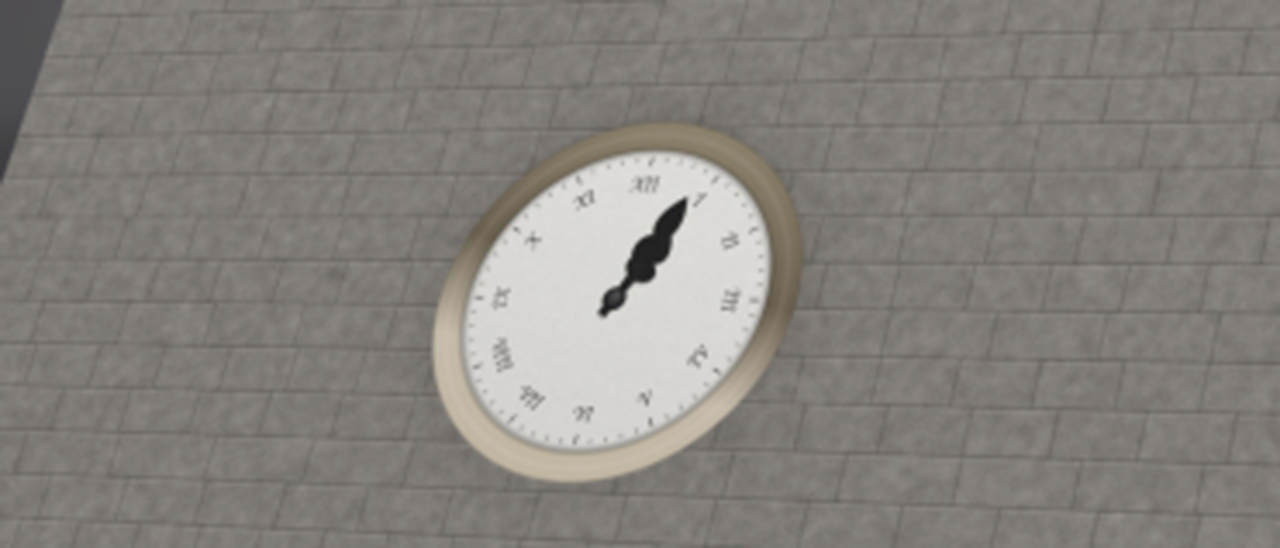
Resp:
**1:04**
